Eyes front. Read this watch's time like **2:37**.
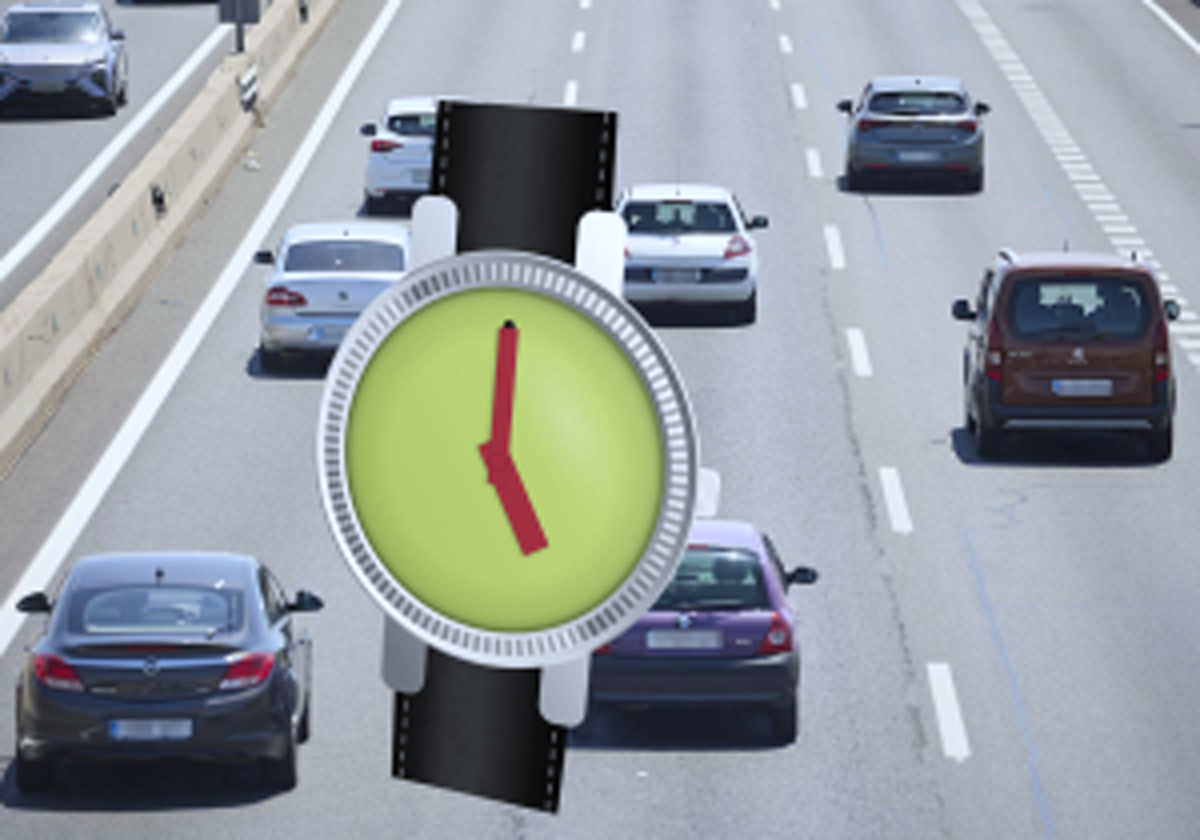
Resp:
**5:00**
